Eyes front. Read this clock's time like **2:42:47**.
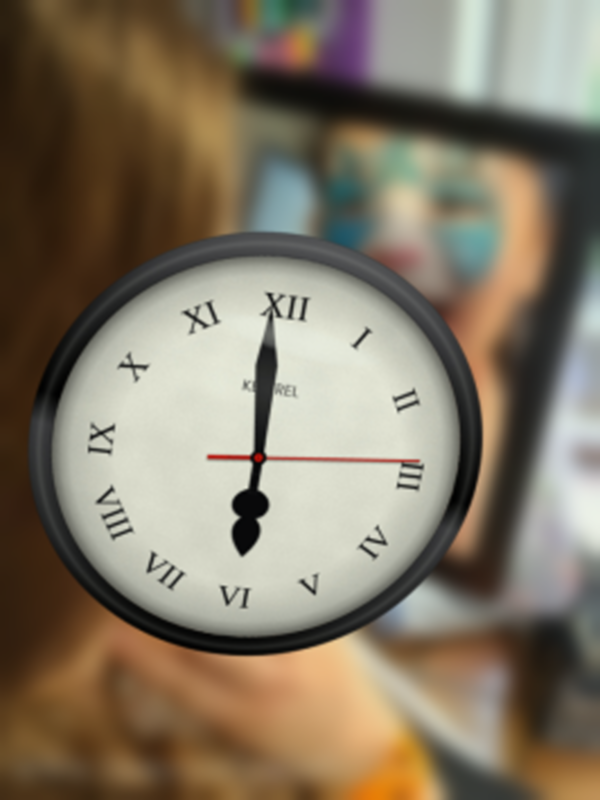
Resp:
**5:59:14**
